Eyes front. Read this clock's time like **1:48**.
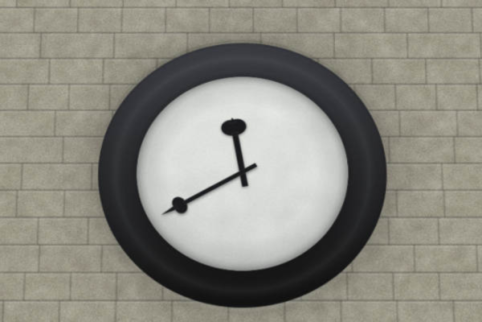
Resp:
**11:40**
